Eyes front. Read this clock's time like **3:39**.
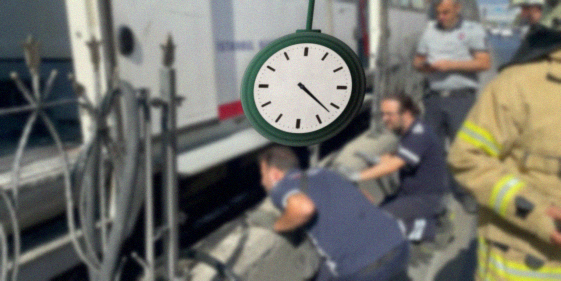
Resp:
**4:22**
